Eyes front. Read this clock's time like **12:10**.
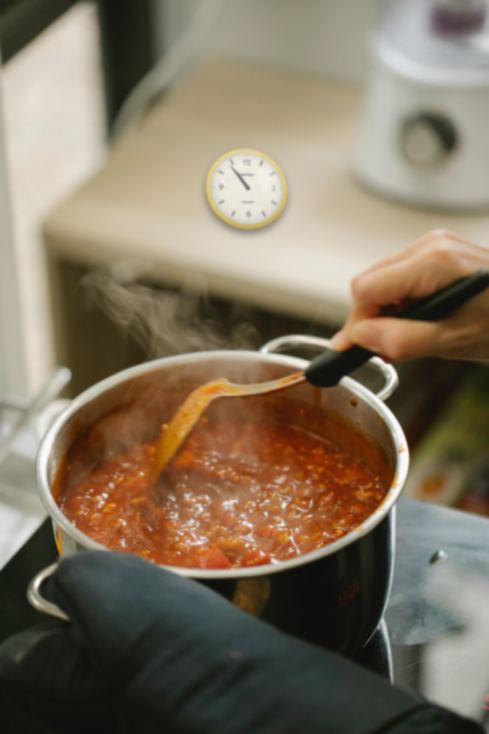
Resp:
**10:54**
